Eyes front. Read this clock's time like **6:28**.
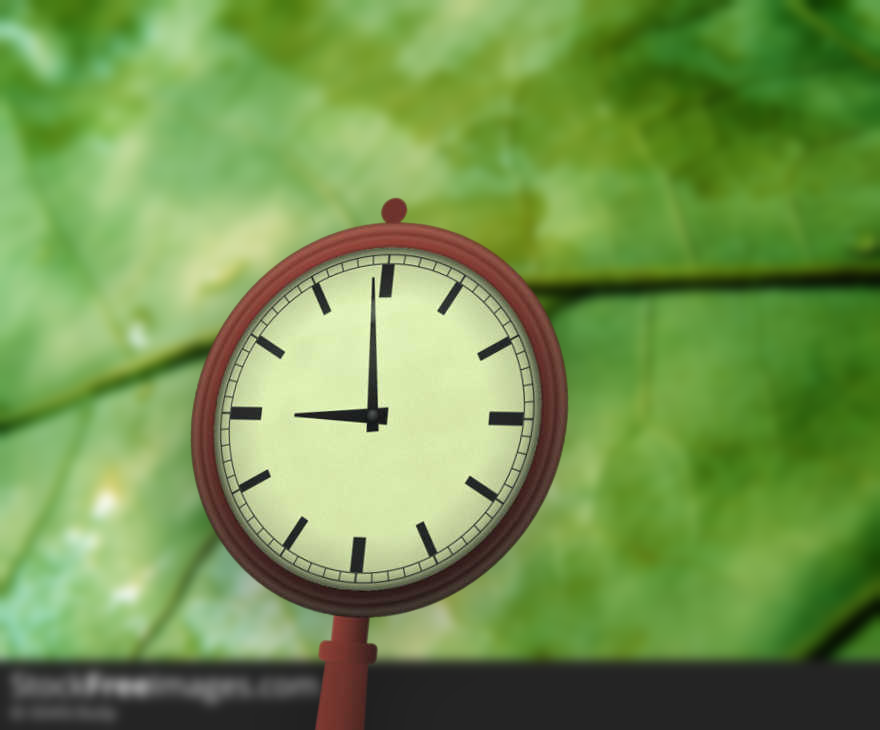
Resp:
**8:59**
